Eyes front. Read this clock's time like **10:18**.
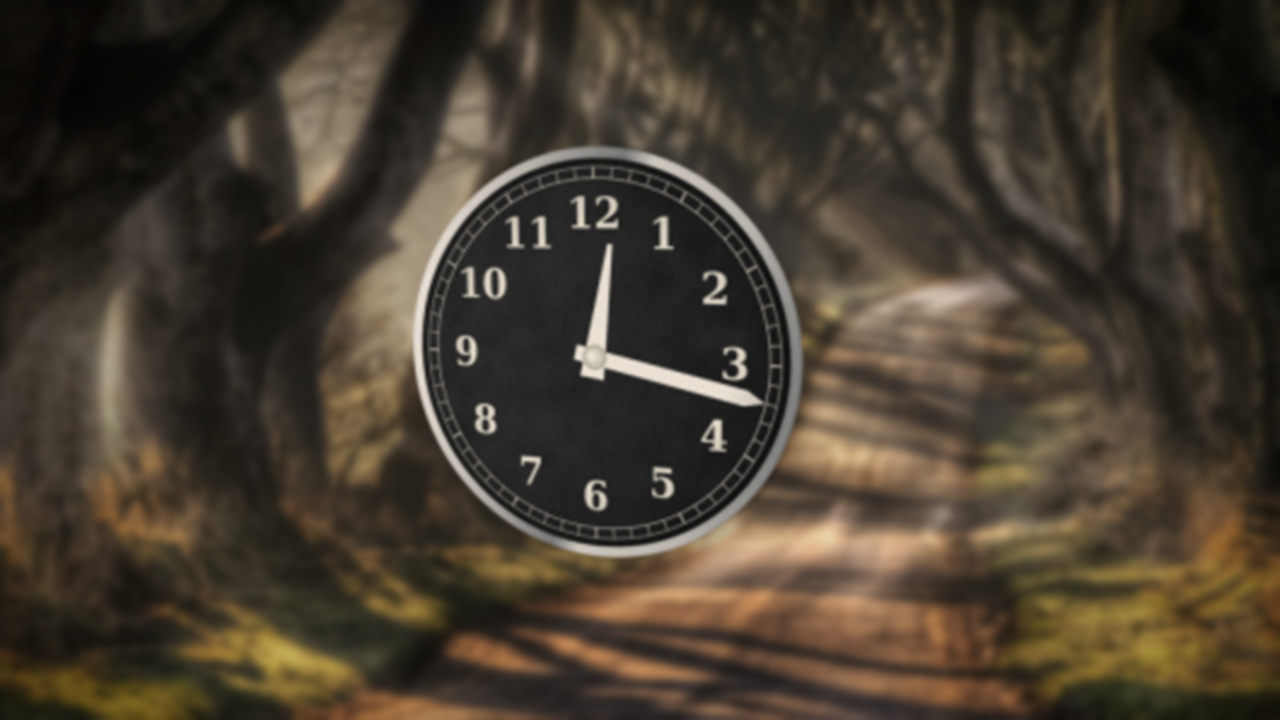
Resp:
**12:17**
